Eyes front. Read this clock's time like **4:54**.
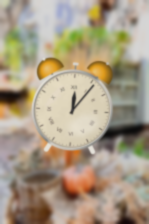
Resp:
**12:06**
